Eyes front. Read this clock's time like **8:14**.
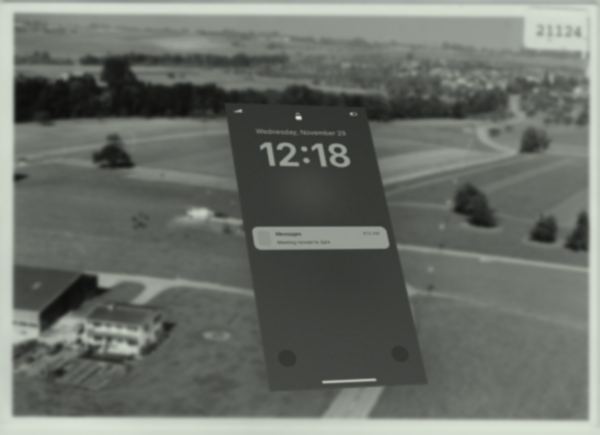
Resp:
**12:18**
